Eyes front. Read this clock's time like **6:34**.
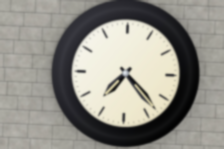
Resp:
**7:23**
